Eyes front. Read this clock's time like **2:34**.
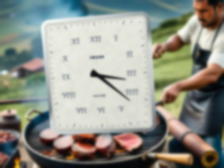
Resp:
**3:22**
